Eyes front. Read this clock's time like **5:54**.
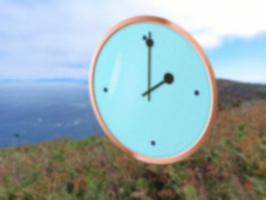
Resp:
**2:01**
